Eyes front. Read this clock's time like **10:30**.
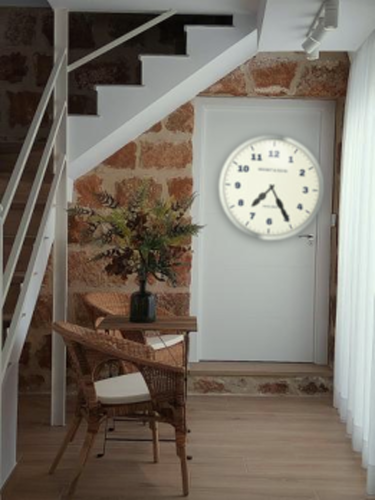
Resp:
**7:25**
